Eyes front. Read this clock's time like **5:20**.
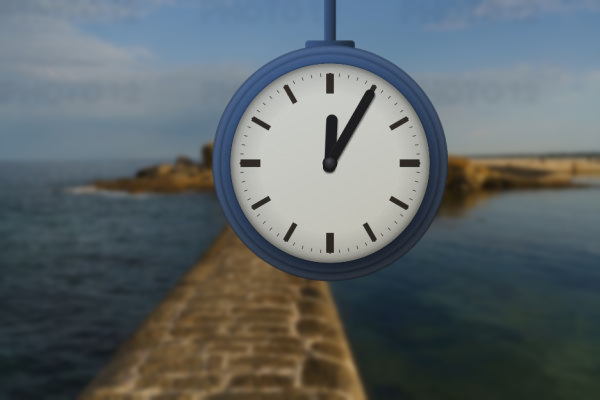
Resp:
**12:05**
